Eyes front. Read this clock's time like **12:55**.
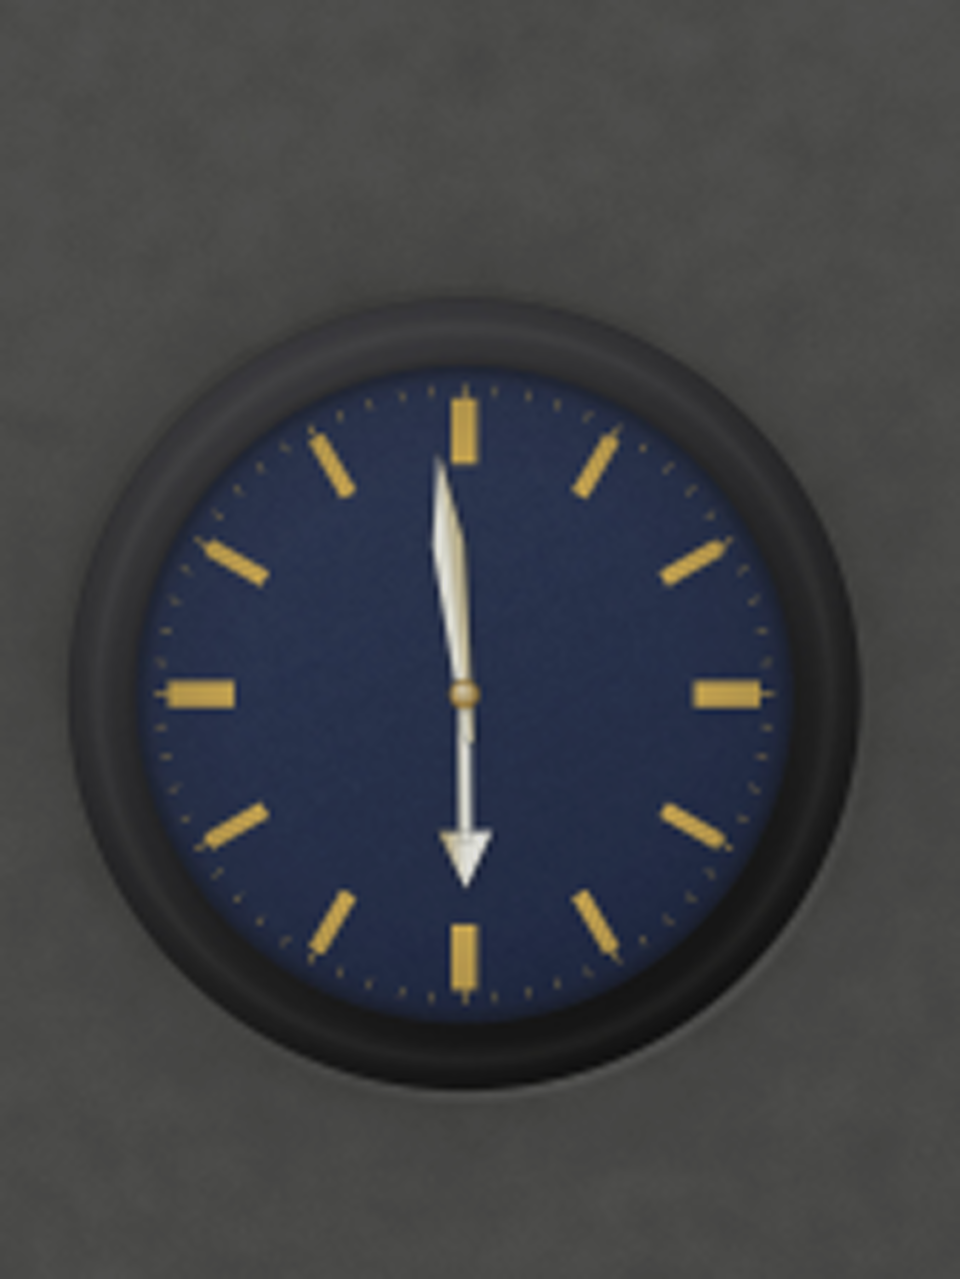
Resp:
**5:59**
